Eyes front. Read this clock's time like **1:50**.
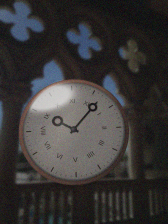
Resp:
**9:02**
